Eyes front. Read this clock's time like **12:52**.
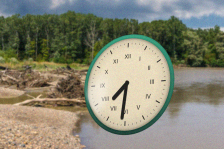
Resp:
**7:31**
